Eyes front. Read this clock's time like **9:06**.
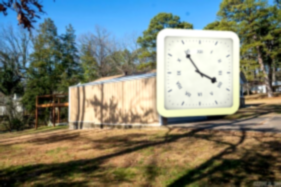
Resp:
**3:54**
